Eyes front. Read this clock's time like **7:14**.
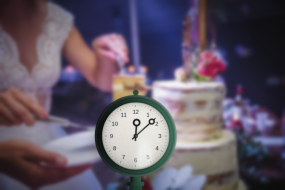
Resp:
**12:08**
